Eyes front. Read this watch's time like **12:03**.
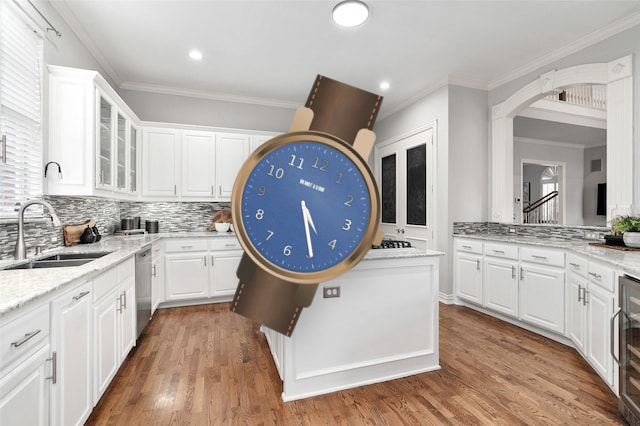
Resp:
**4:25**
